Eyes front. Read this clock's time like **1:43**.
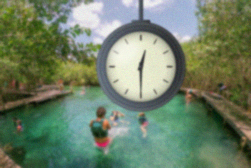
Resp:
**12:30**
